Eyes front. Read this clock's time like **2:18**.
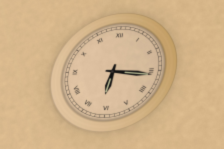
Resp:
**6:16**
